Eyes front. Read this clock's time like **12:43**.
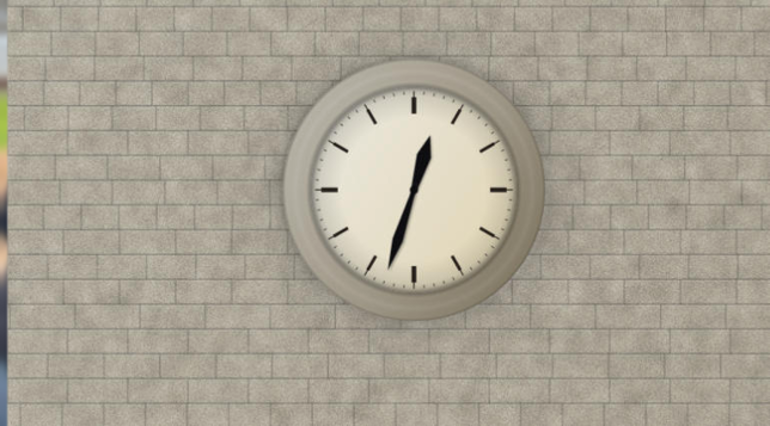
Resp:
**12:33**
